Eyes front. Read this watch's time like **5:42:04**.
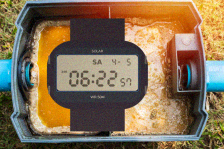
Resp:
**6:22:57**
